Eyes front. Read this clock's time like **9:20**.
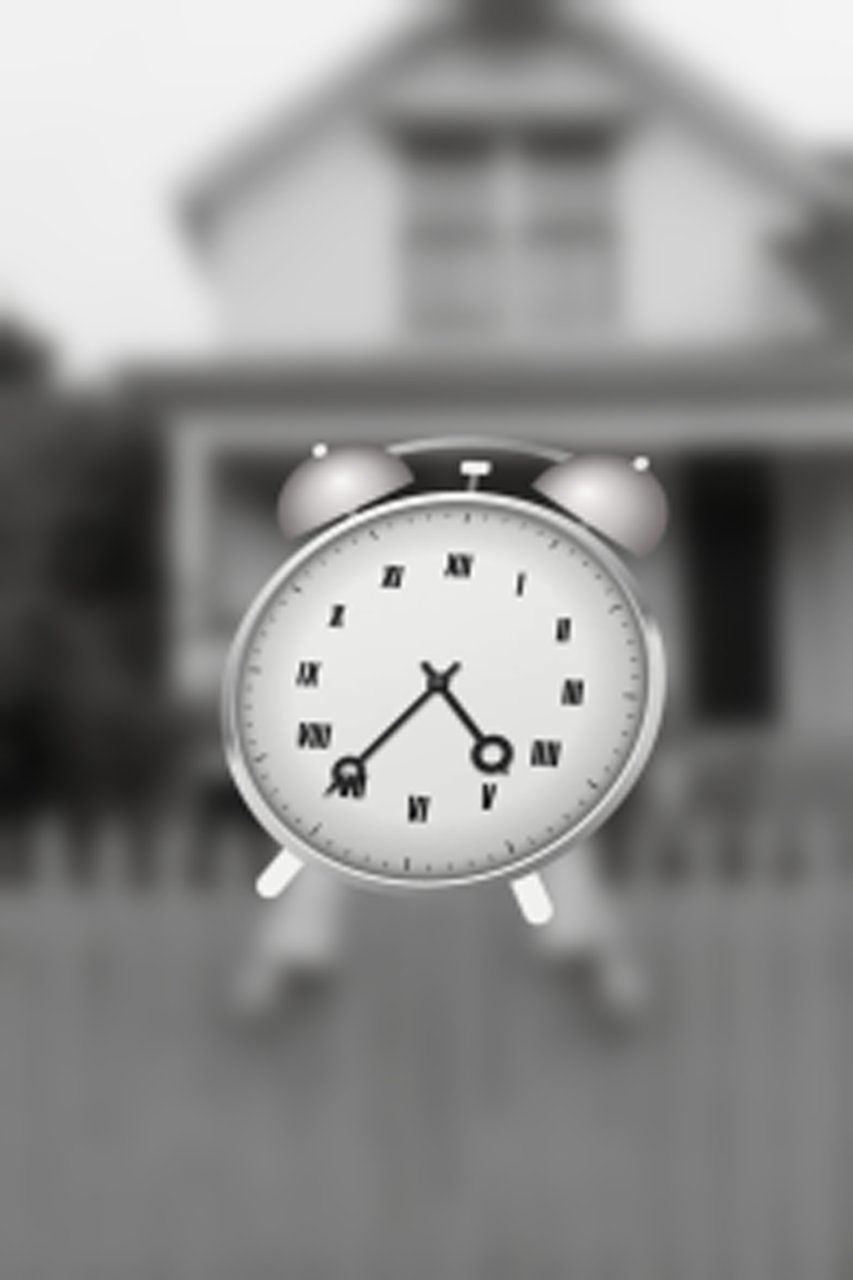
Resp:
**4:36**
